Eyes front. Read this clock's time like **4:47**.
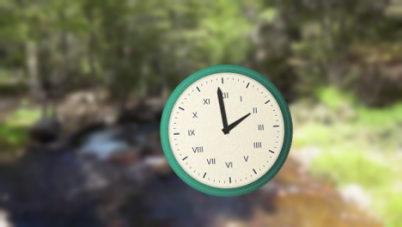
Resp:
**1:59**
